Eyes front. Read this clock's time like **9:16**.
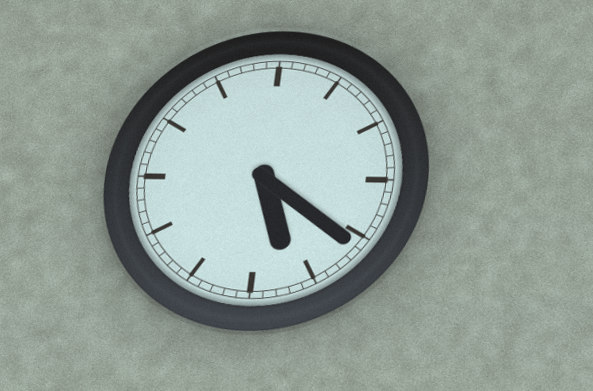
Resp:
**5:21**
